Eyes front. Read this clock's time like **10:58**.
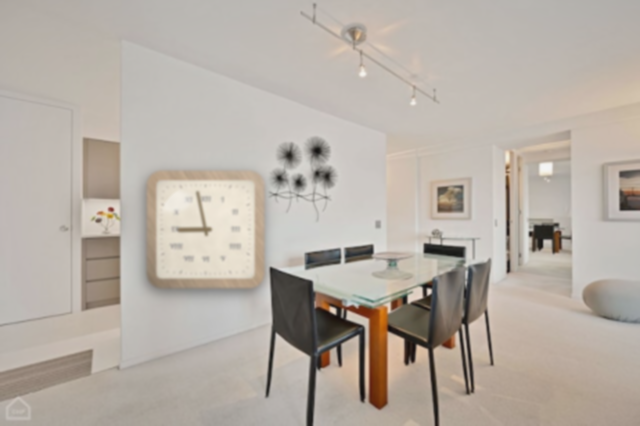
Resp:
**8:58**
